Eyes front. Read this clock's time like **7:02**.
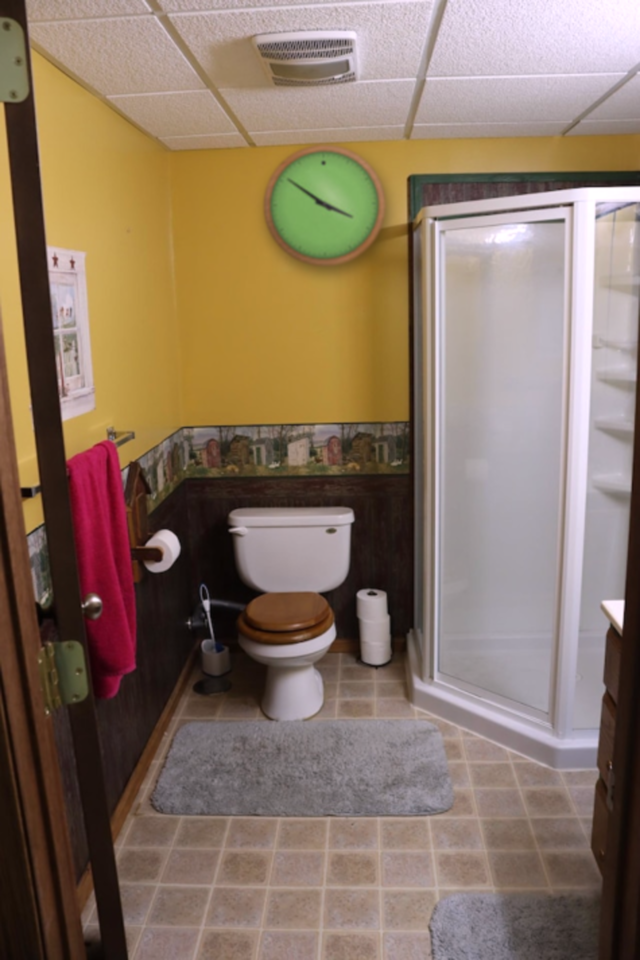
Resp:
**3:51**
